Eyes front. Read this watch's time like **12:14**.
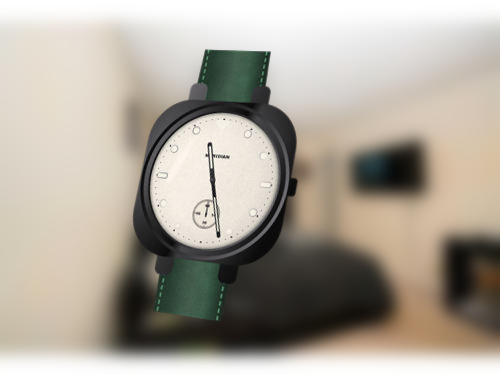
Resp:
**11:27**
